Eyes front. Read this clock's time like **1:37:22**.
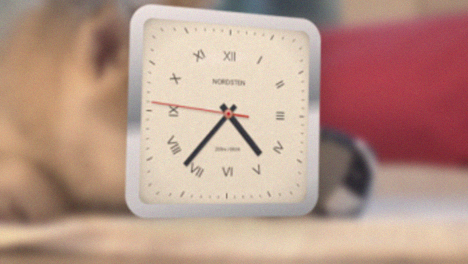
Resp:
**4:36:46**
